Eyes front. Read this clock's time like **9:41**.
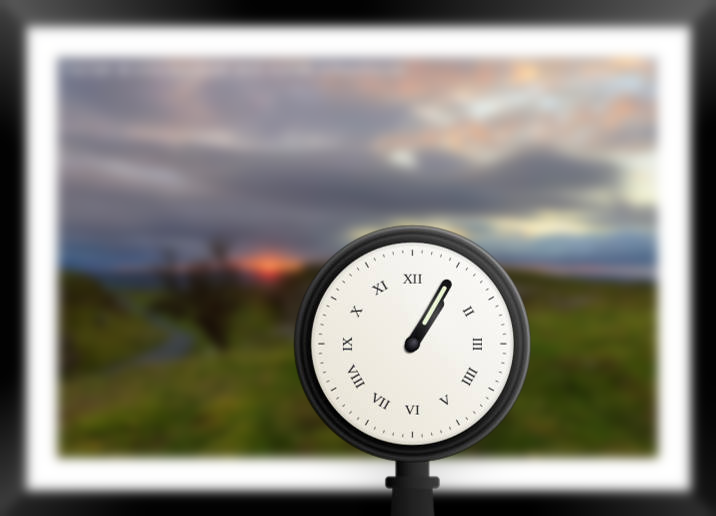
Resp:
**1:05**
